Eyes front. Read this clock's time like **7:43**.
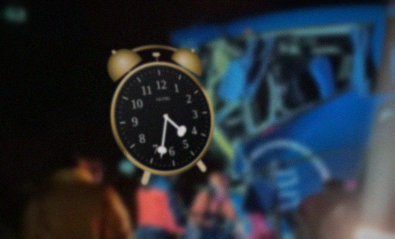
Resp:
**4:33**
